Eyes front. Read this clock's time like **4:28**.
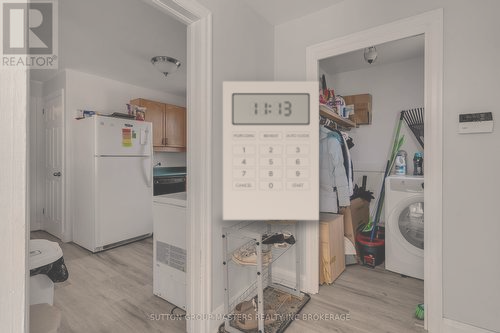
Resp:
**11:13**
